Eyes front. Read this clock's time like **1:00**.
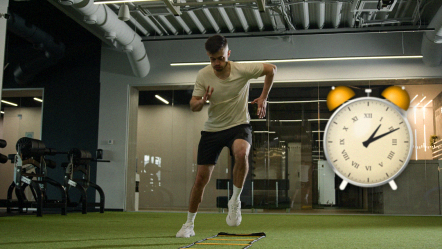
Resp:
**1:11**
